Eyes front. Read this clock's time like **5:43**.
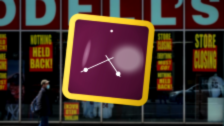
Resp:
**4:40**
